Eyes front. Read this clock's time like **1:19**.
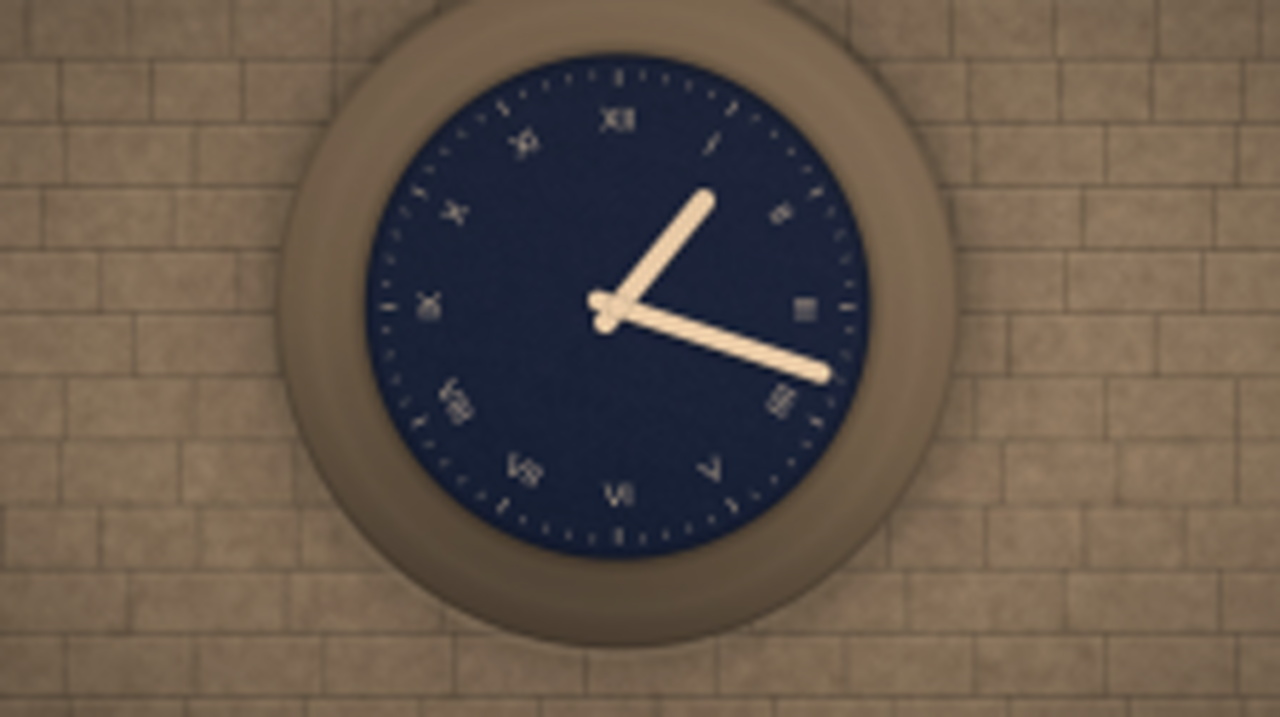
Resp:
**1:18**
